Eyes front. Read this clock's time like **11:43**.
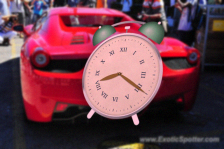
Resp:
**8:20**
